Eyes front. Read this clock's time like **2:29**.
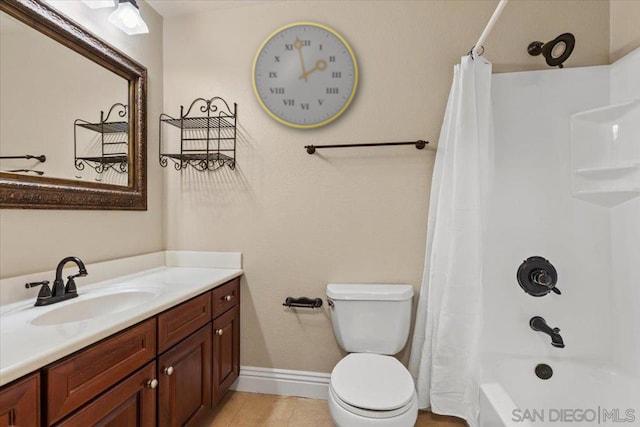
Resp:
**1:58**
